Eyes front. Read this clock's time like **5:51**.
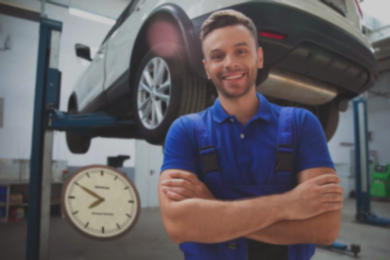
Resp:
**7:50**
